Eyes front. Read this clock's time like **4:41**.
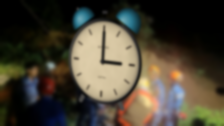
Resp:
**3:00**
